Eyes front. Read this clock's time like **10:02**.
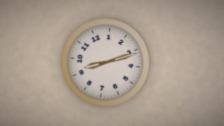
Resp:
**9:16**
